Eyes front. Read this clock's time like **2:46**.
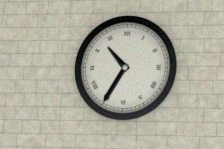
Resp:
**10:35**
